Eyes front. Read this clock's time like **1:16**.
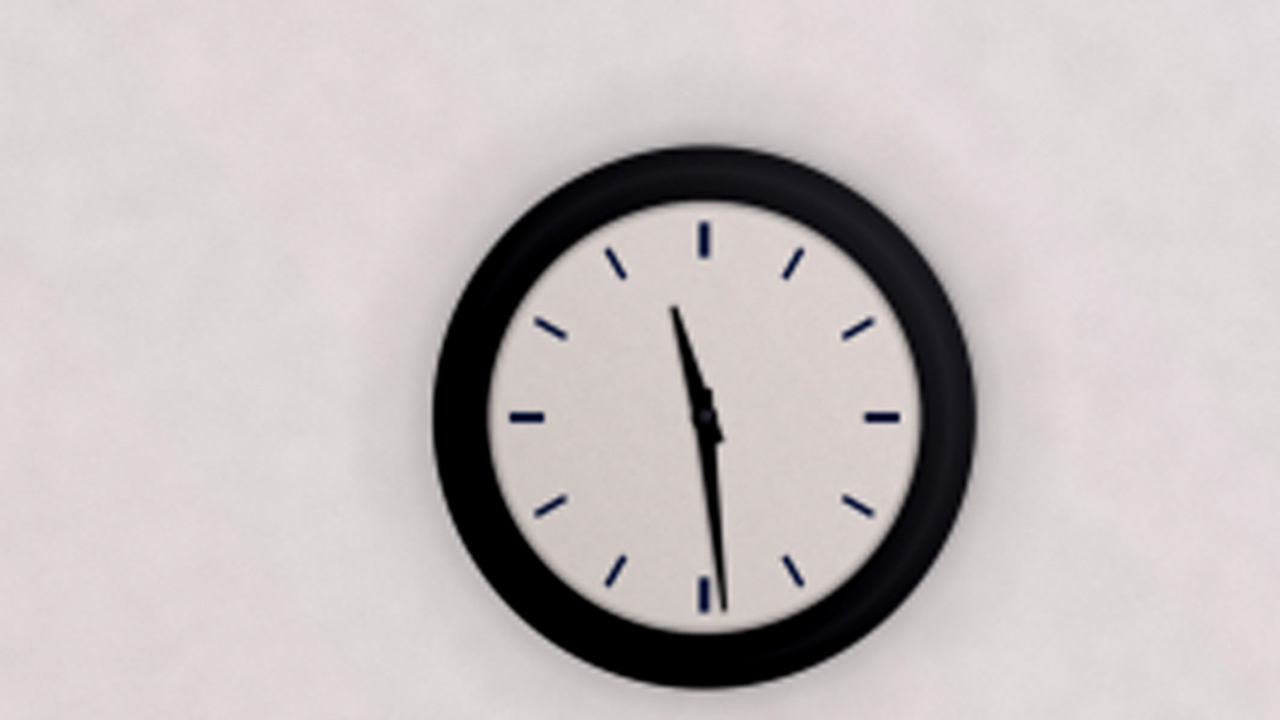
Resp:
**11:29**
